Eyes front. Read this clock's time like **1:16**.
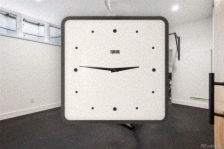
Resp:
**2:46**
